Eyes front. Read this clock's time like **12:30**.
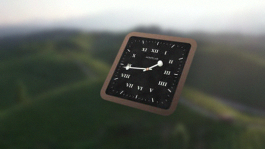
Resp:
**1:44**
